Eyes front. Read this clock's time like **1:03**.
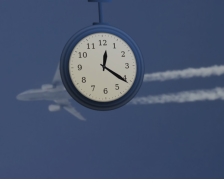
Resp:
**12:21**
